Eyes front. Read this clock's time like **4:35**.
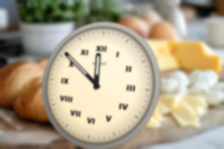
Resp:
**11:51**
